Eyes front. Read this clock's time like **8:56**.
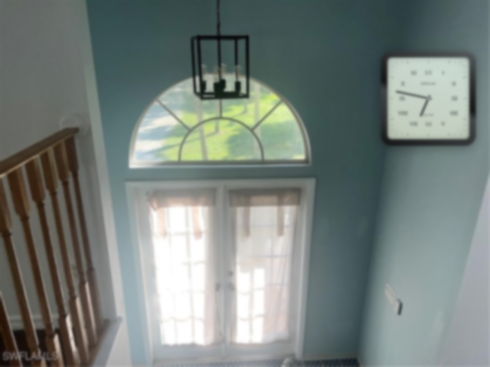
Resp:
**6:47**
